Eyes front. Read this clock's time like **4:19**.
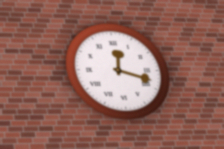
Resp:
**12:18**
